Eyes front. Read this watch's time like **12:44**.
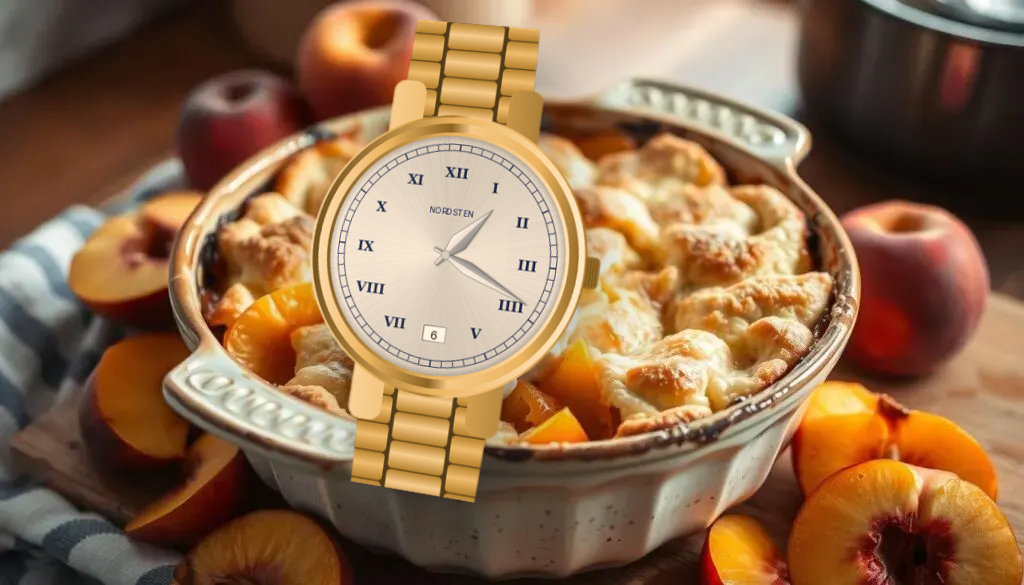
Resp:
**1:19**
